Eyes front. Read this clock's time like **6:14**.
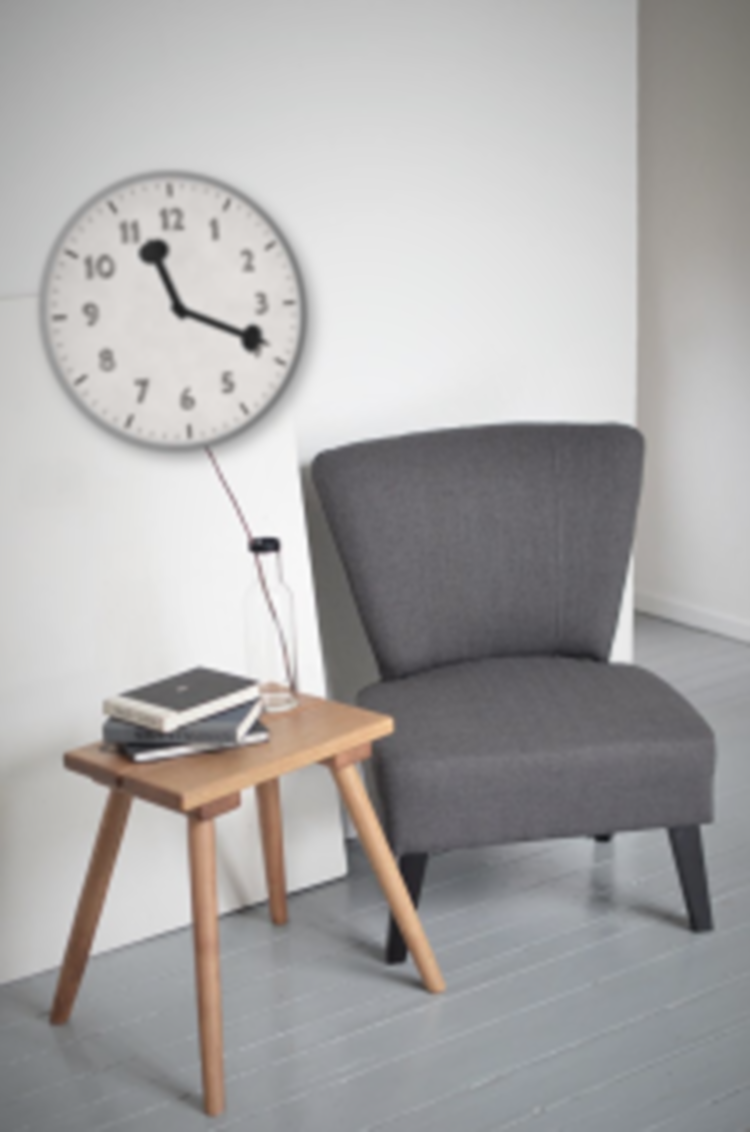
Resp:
**11:19**
